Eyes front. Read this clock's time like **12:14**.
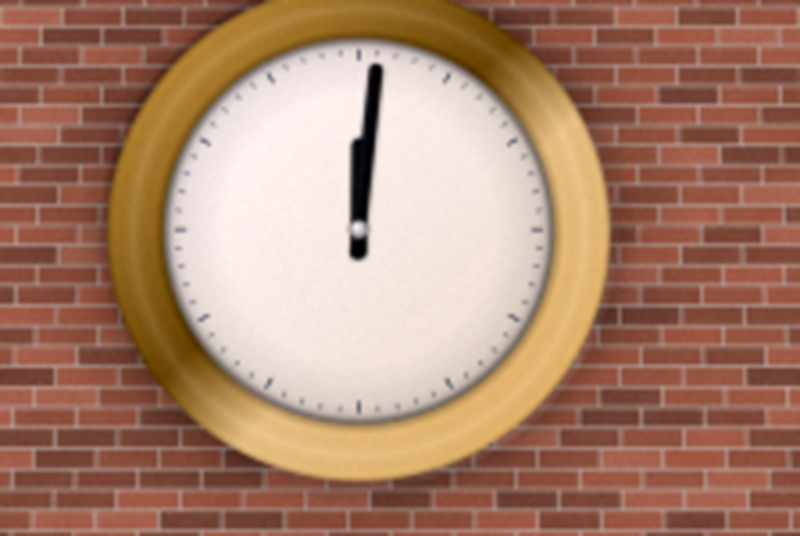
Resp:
**12:01**
